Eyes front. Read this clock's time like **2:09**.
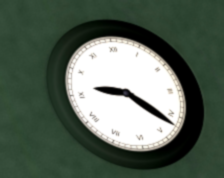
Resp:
**9:22**
